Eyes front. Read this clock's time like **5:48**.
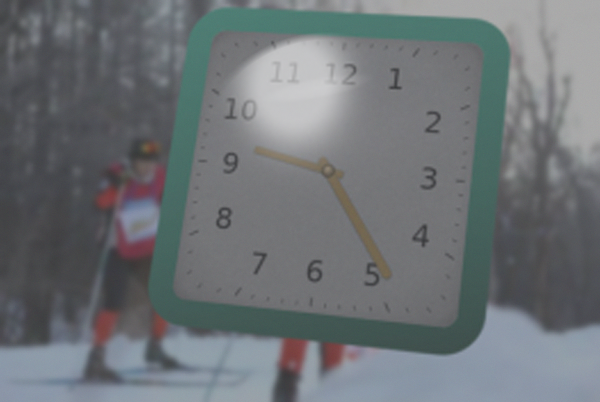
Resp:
**9:24**
